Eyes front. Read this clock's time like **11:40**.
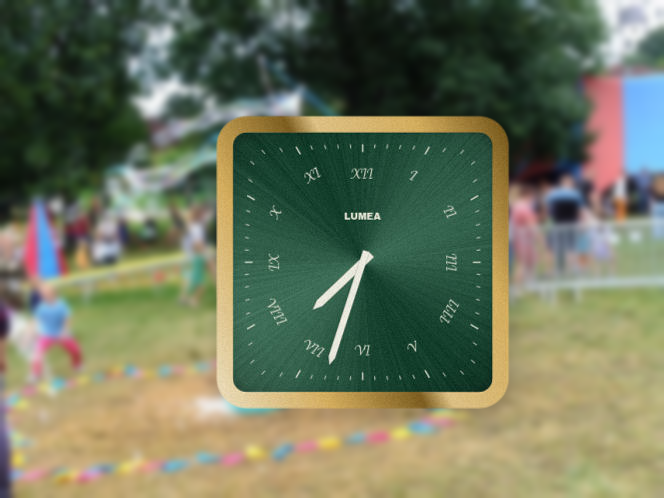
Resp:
**7:33**
